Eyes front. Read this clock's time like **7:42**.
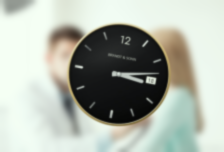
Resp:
**3:13**
